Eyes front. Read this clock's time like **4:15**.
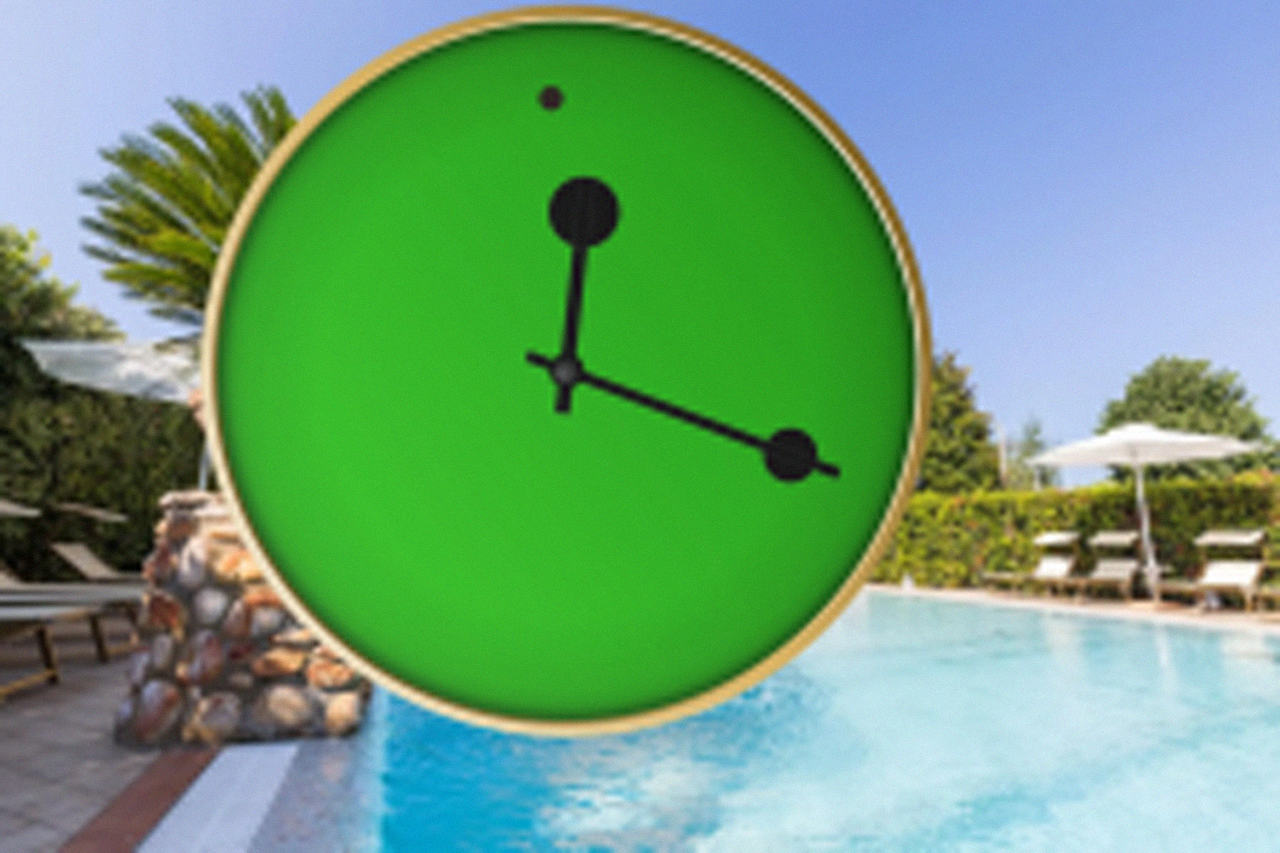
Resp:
**12:19**
